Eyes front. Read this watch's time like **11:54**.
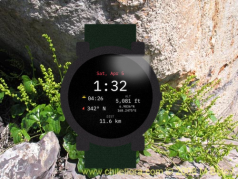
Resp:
**1:32**
